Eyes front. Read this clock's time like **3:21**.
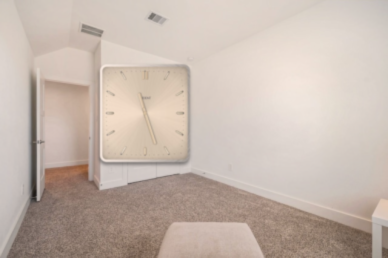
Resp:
**11:27**
